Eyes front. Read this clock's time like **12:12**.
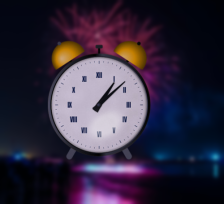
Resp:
**1:08**
